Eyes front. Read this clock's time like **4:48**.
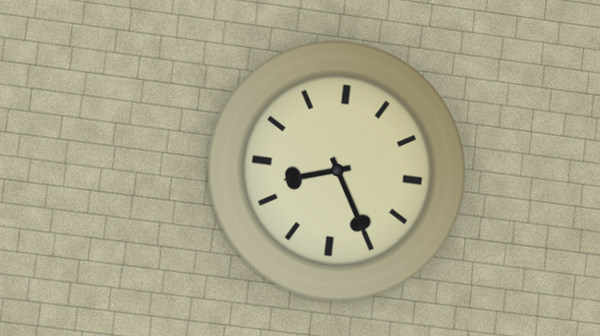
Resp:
**8:25**
